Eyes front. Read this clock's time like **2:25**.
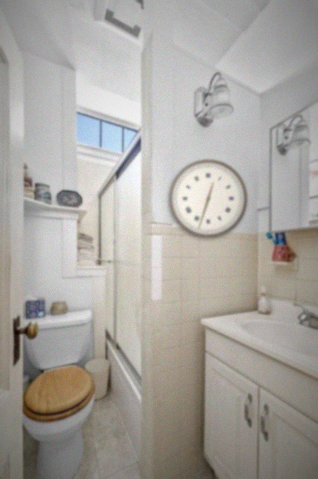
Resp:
**12:33**
